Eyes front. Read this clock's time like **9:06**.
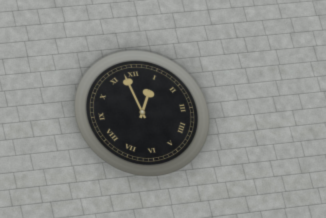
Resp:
**12:58**
